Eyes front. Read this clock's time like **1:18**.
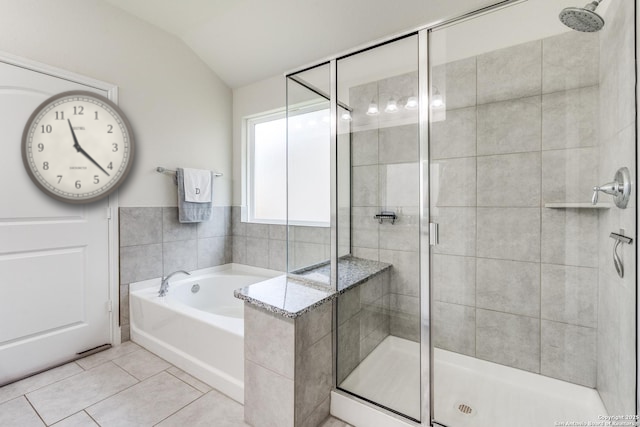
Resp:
**11:22**
